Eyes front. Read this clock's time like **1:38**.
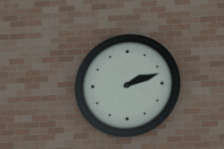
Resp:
**2:12**
